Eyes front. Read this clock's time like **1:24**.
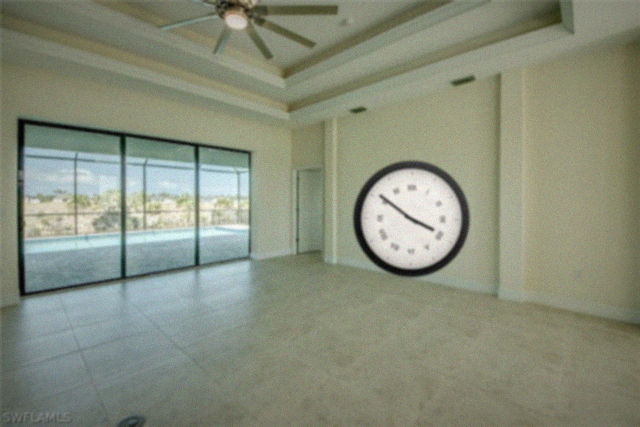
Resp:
**3:51**
